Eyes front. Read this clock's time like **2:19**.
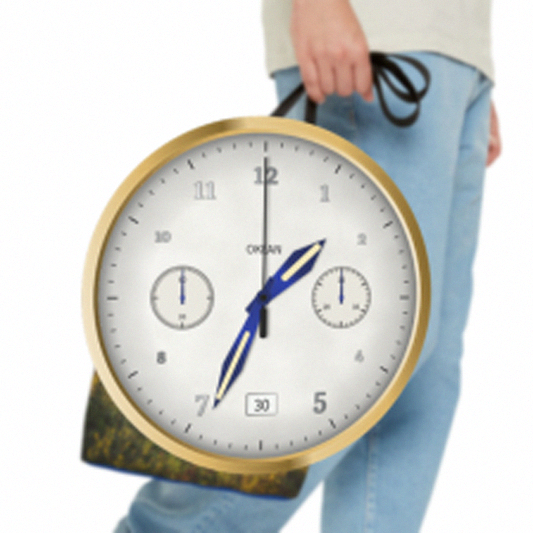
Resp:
**1:34**
